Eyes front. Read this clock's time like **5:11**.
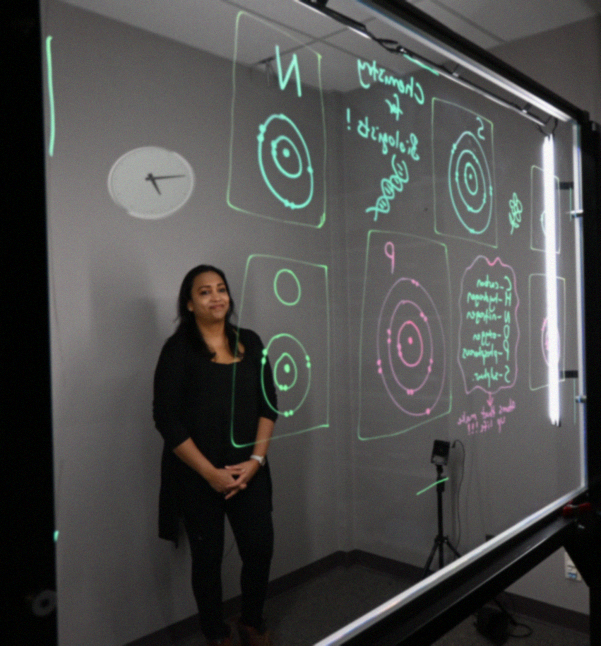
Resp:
**5:14**
